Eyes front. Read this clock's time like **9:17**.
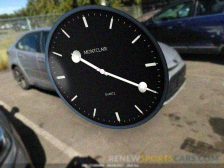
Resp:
**10:20**
